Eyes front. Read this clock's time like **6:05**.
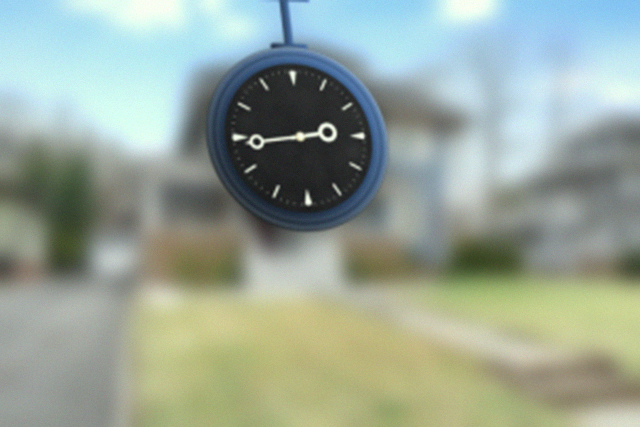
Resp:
**2:44**
